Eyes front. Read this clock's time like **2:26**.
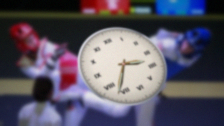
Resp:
**3:37**
